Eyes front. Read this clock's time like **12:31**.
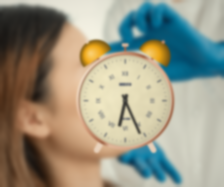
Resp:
**6:26**
